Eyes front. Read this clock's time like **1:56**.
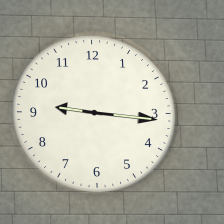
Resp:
**9:16**
